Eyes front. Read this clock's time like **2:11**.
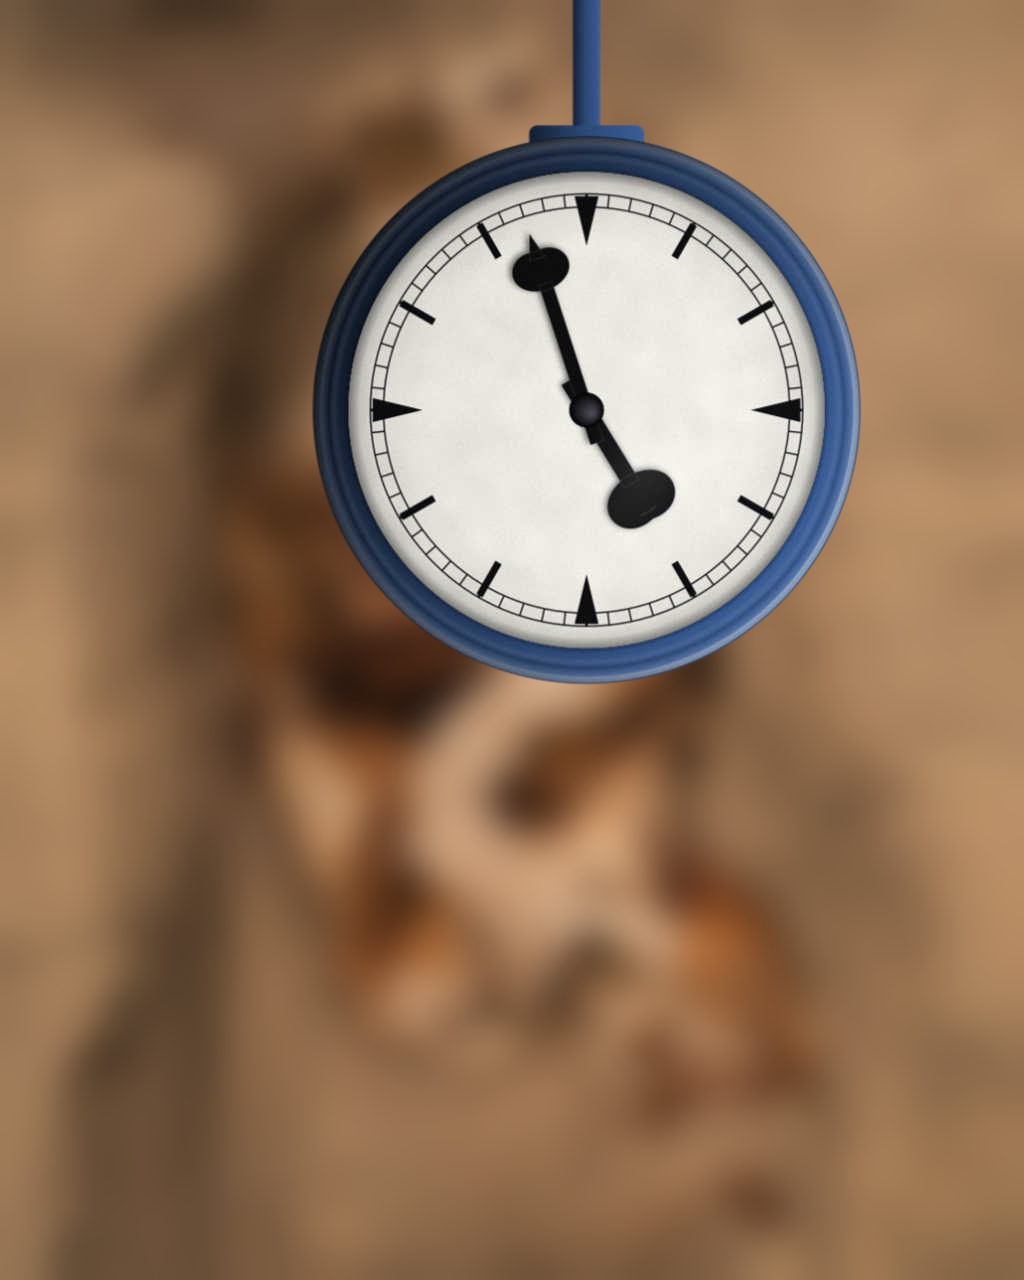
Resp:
**4:57**
